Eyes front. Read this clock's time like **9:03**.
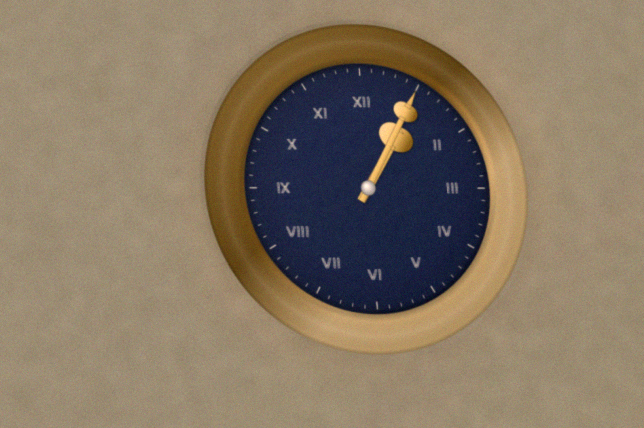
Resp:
**1:05**
